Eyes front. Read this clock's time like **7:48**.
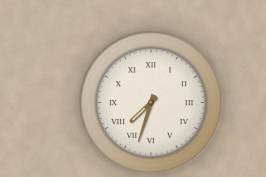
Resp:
**7:33**
